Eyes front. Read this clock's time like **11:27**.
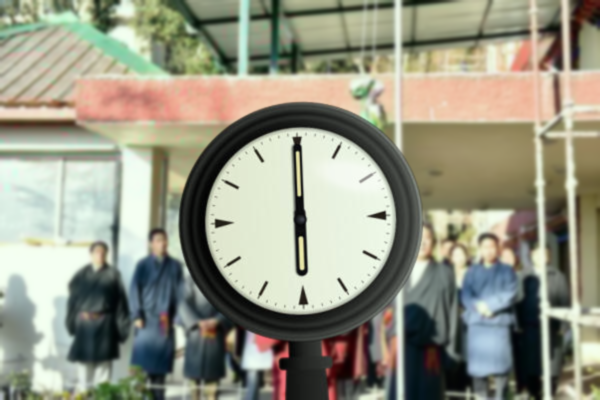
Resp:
**6:00**
